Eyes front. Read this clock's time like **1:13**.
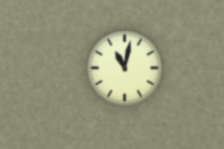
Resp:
**11:02**
